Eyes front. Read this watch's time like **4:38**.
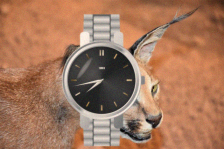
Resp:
**7:43**
